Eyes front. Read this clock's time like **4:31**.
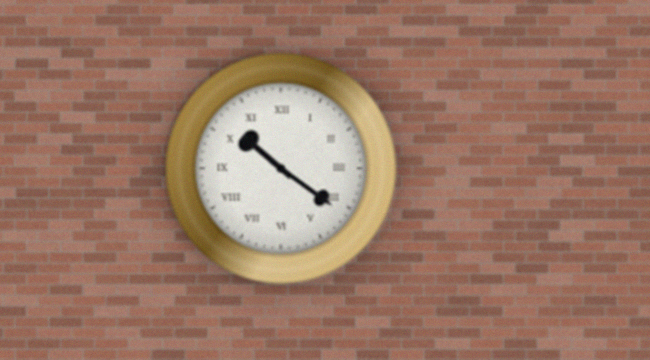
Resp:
**10:21**
